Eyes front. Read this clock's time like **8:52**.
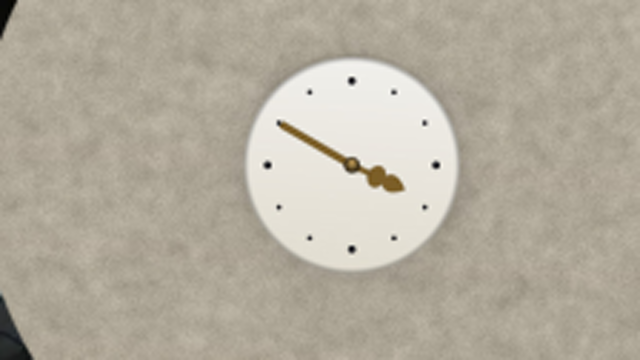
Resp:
**3:50**
